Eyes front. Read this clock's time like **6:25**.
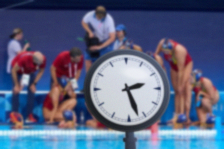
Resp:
**2:27**
